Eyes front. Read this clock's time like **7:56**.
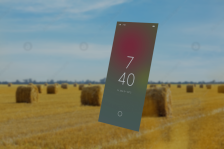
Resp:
**7:40**
